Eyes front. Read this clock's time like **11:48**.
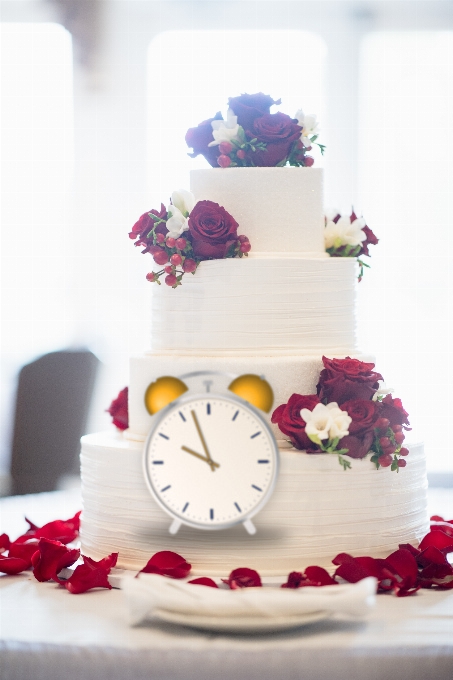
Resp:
**9:57**
